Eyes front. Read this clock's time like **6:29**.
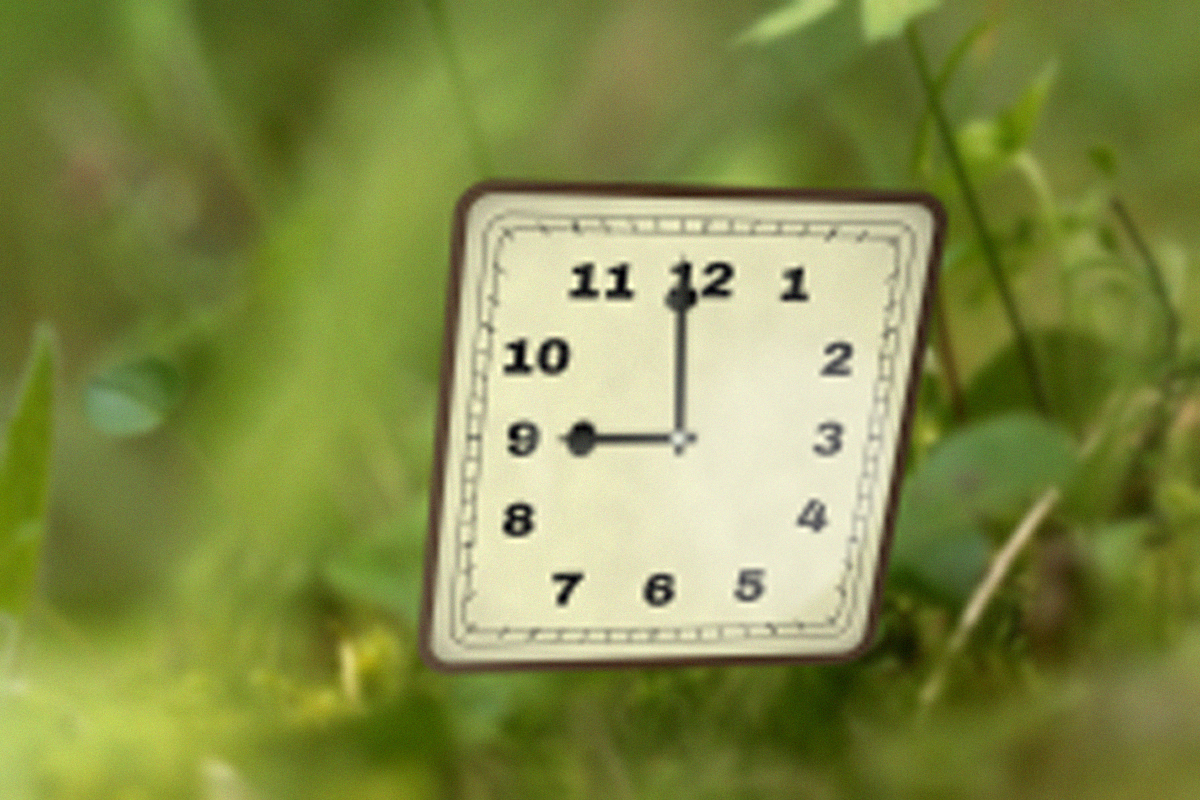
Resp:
**8:59**
